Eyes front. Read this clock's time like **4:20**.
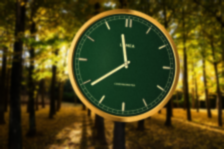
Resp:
**11:39**
